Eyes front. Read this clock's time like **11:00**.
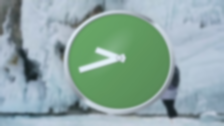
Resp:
**9:42**
